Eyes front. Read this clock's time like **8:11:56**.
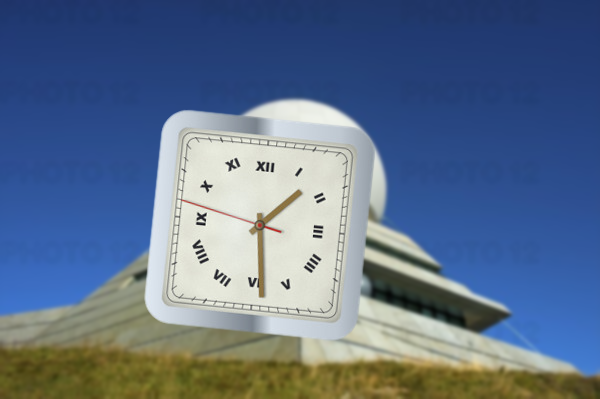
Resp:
**1:28:47**
